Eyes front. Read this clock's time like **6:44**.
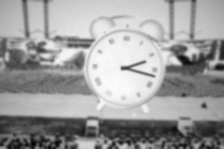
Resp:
**2:17**
